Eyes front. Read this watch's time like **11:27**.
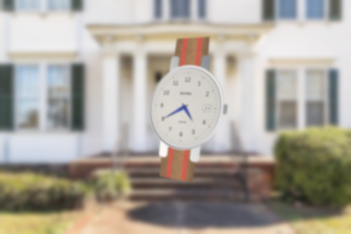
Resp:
**4:40**
